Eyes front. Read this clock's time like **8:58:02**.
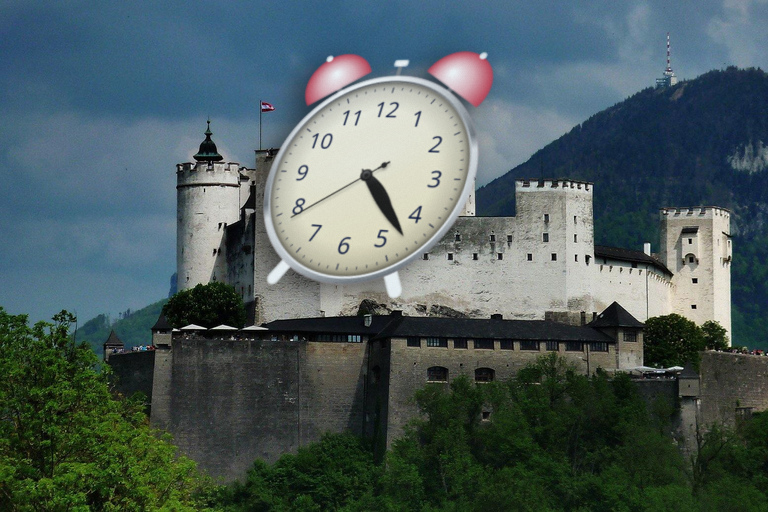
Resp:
**4:22:39**
